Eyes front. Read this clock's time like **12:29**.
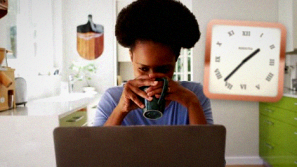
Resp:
**1:37**
